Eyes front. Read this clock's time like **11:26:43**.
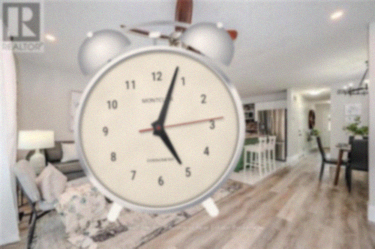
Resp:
**5:03:14**
